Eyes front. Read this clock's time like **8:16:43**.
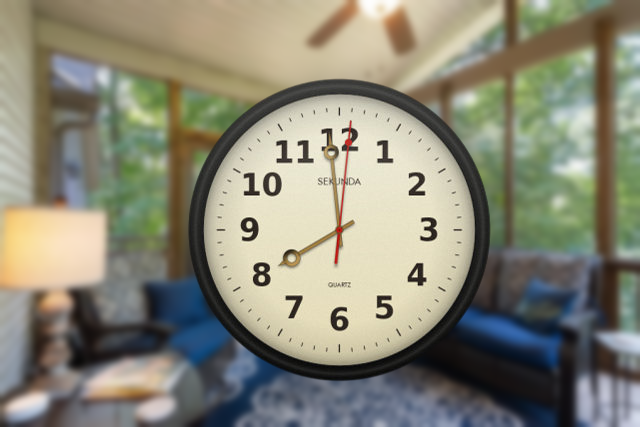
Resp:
**7:59:01**
